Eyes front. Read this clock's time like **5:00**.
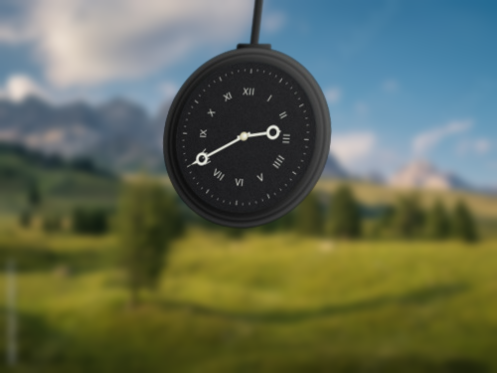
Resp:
**2:40**
